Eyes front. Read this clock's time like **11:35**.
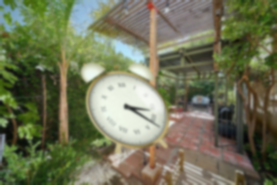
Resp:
**3:22**
